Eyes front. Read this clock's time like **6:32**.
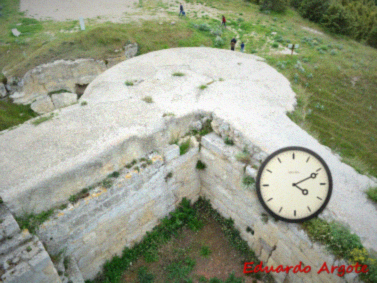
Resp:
**4:11**
